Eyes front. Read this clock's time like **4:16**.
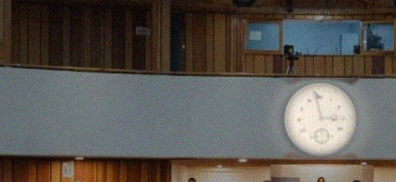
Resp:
**2:58**
